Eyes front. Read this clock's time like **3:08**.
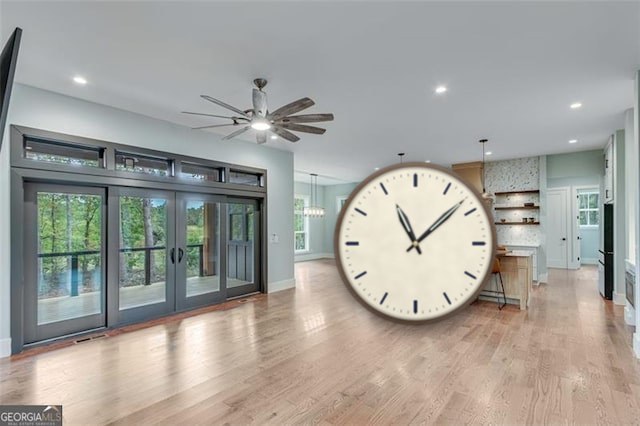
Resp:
**11:08**
